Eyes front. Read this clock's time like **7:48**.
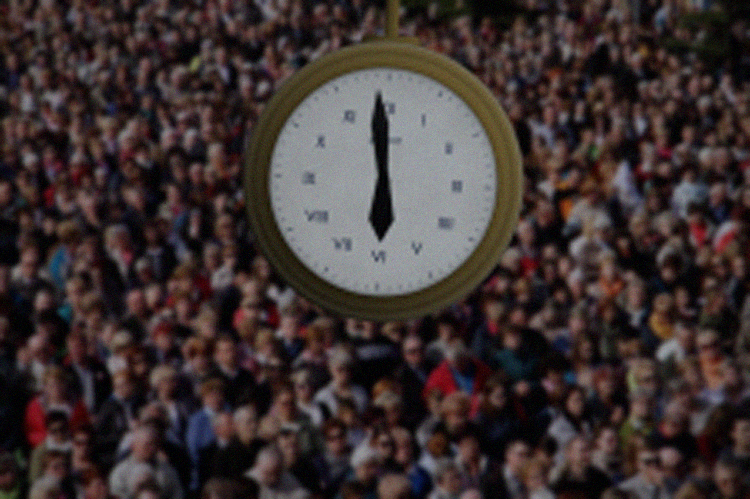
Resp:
**5:59**
